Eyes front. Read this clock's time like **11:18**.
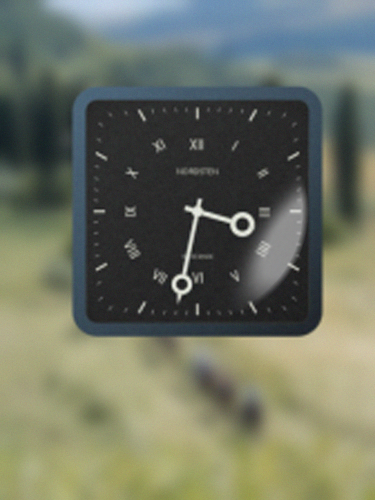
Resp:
**3:32**
